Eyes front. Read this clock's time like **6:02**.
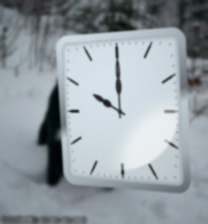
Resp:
**10:00**
